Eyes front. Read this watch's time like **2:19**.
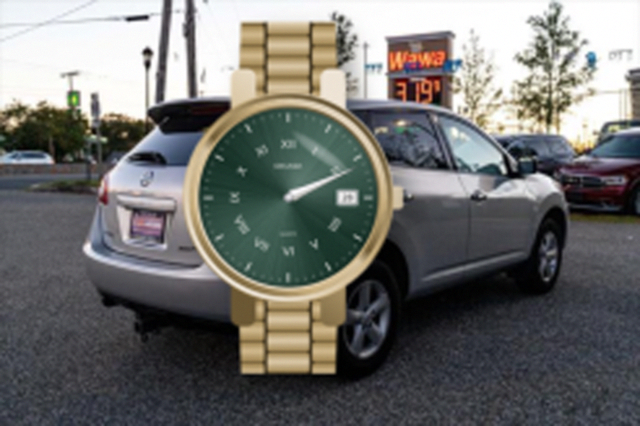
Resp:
**2:11**
